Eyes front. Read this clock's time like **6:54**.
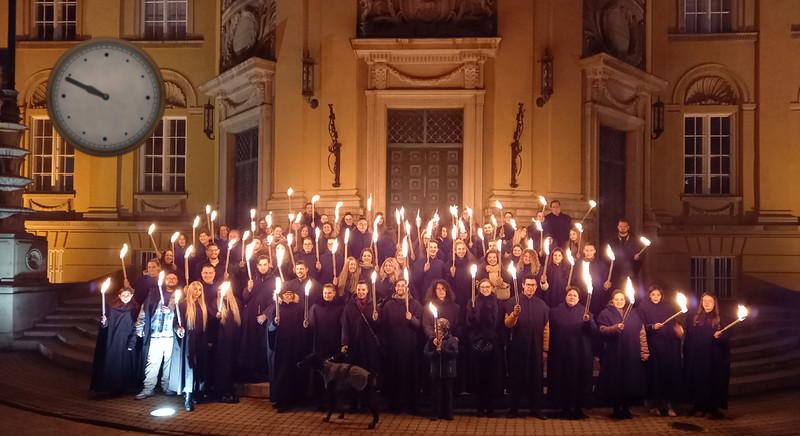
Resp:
**9:49**
